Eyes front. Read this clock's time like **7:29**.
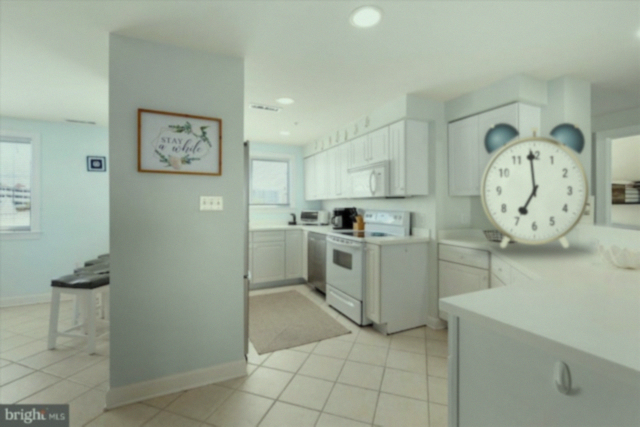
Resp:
**6:59**
